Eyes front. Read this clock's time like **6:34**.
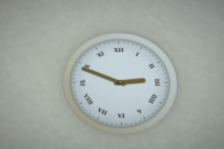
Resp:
**2:49**
